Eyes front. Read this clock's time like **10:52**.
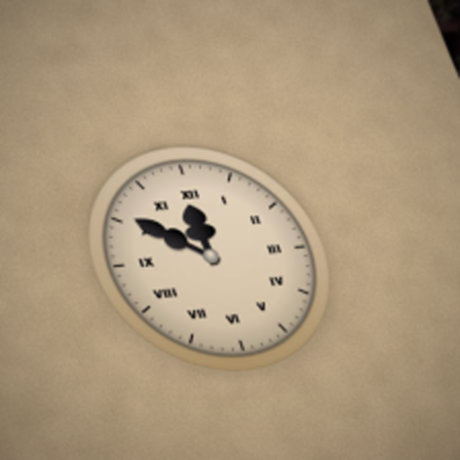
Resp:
**11:51**
